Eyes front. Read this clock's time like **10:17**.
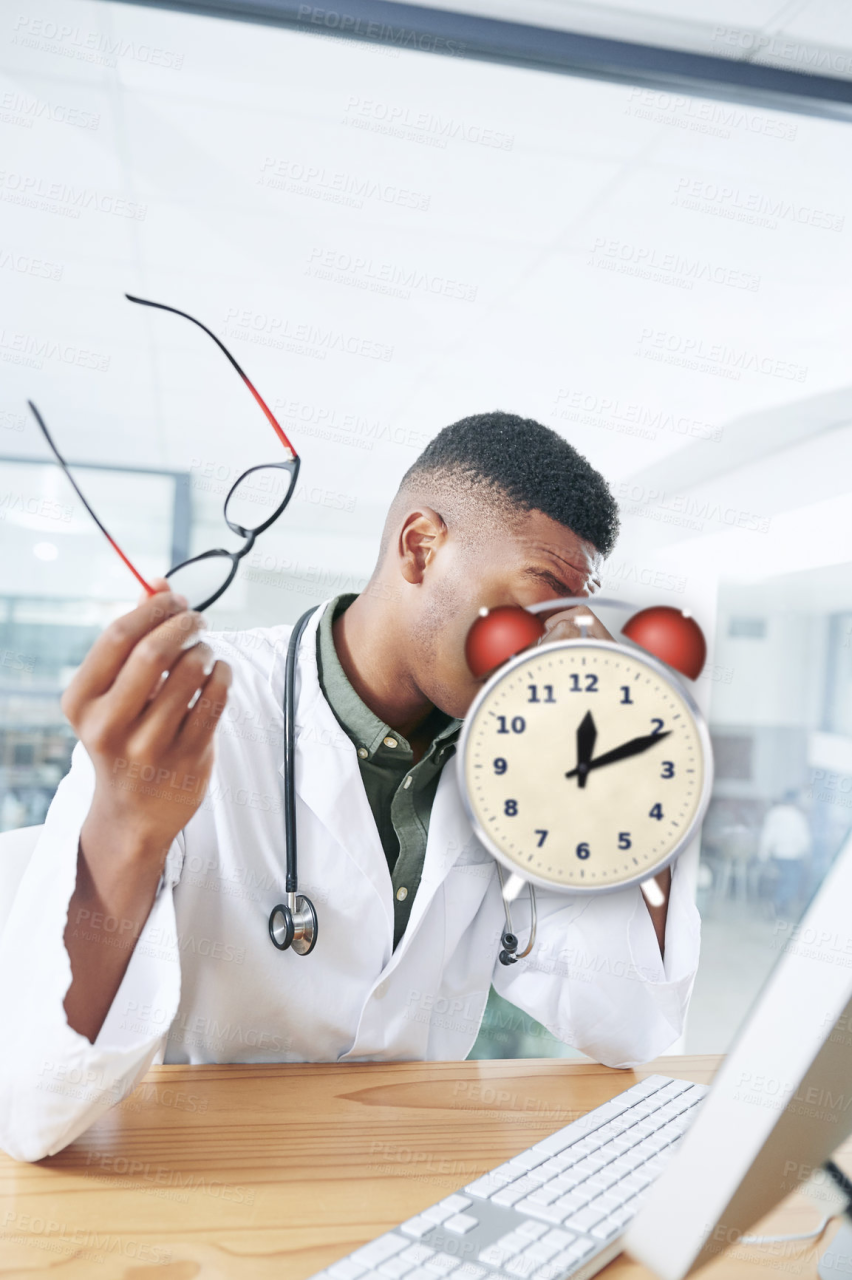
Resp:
**12:11**
